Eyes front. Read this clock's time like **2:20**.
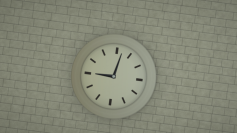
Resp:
**9:02**
